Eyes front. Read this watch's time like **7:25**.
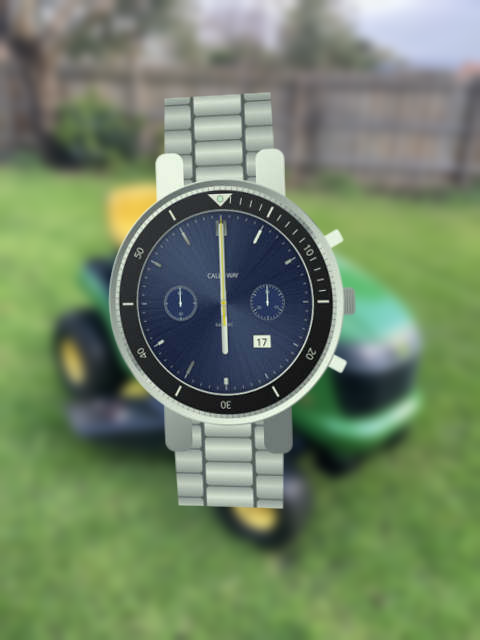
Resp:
**6:00**
